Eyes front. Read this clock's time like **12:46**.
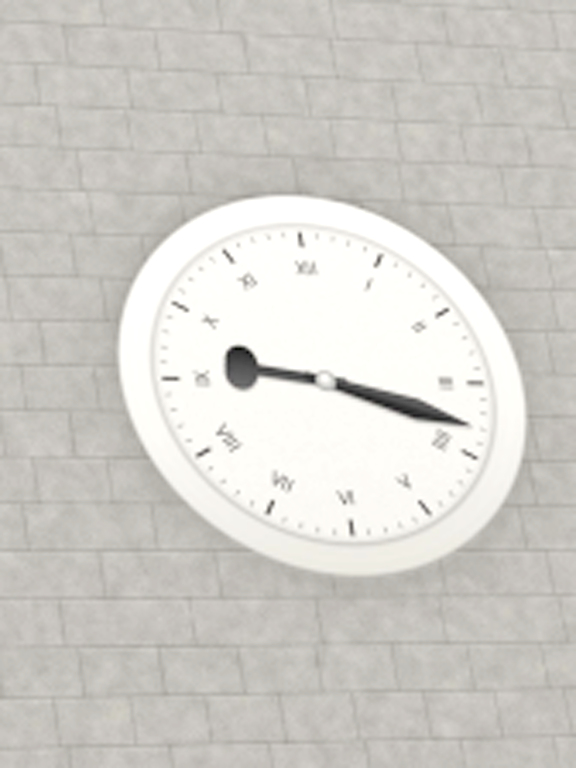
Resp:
**9:18**
